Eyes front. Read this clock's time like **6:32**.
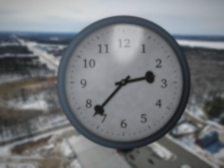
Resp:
**2:37**
